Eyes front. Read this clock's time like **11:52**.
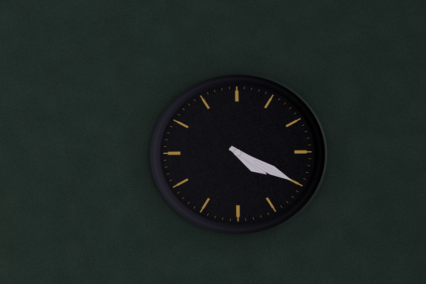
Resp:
**4:20**
